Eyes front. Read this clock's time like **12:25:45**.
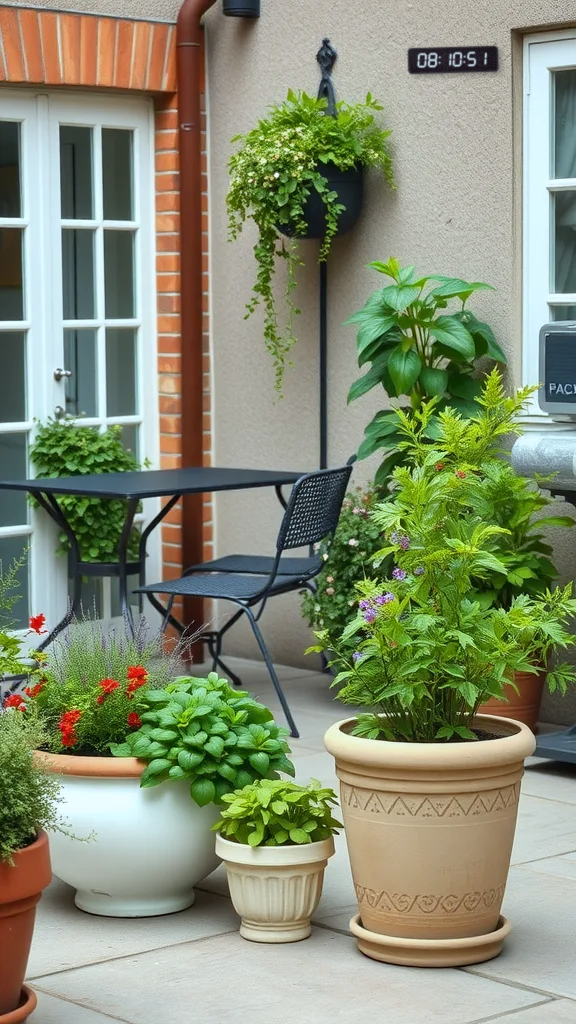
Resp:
**8:10:51**
